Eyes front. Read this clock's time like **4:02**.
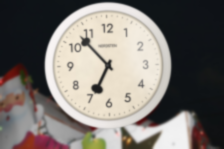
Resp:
**6:53**
